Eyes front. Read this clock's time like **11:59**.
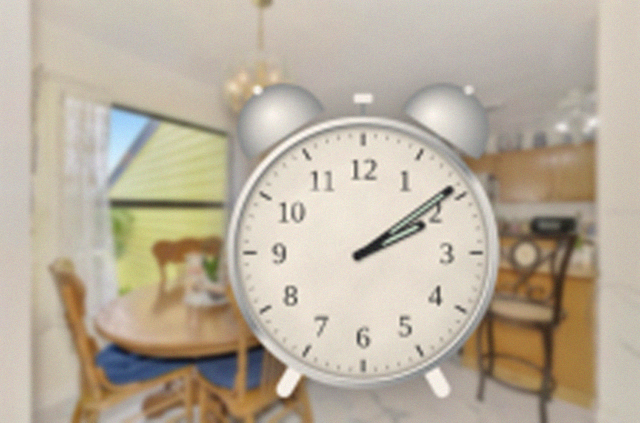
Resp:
**2:09**
